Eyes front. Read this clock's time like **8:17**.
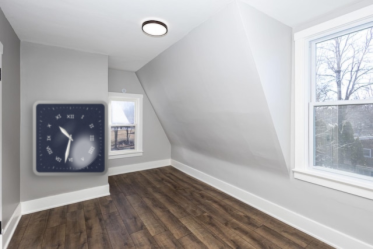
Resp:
**10:32**
